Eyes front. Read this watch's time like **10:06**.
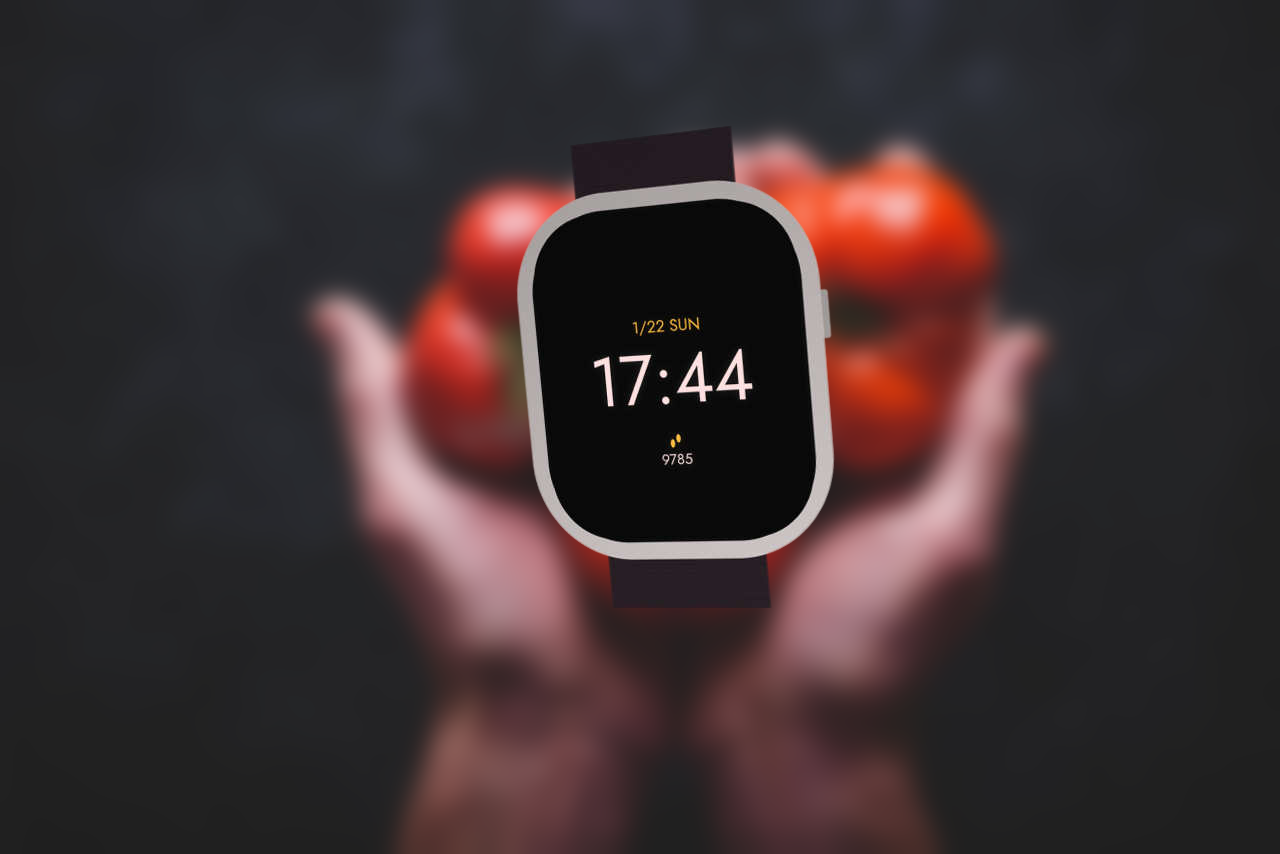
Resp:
**17:44**
